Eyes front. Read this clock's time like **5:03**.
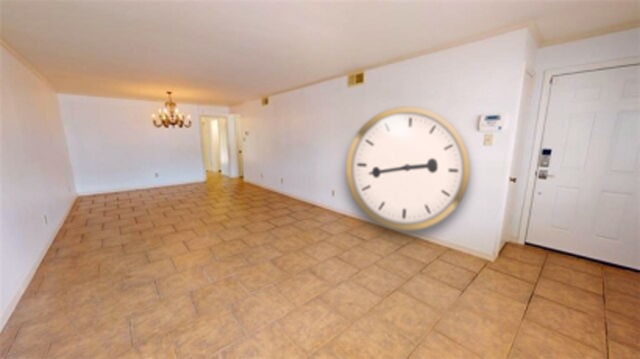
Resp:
**2:43**
